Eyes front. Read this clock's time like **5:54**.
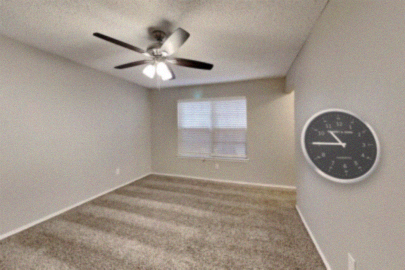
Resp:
**10:45**
